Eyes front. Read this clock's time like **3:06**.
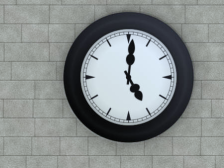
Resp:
**5:01**
